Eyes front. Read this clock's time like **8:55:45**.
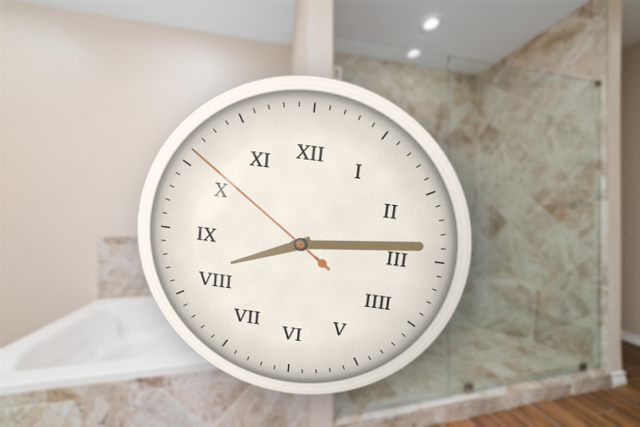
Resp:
**8:13:51**
